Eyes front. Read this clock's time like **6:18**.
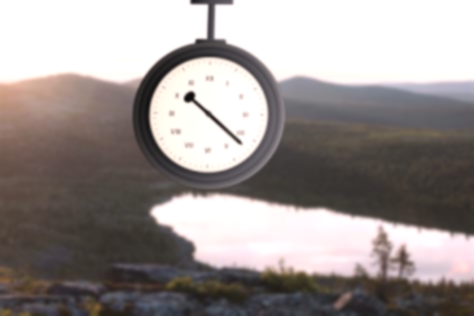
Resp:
**10:22**
